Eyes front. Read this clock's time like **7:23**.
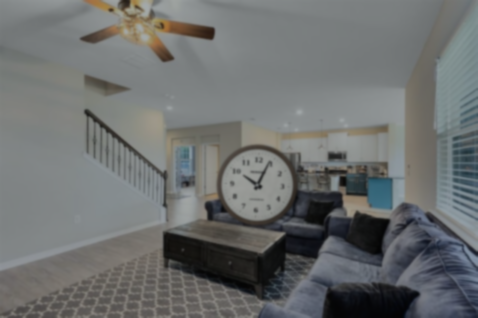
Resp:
**10:04**
